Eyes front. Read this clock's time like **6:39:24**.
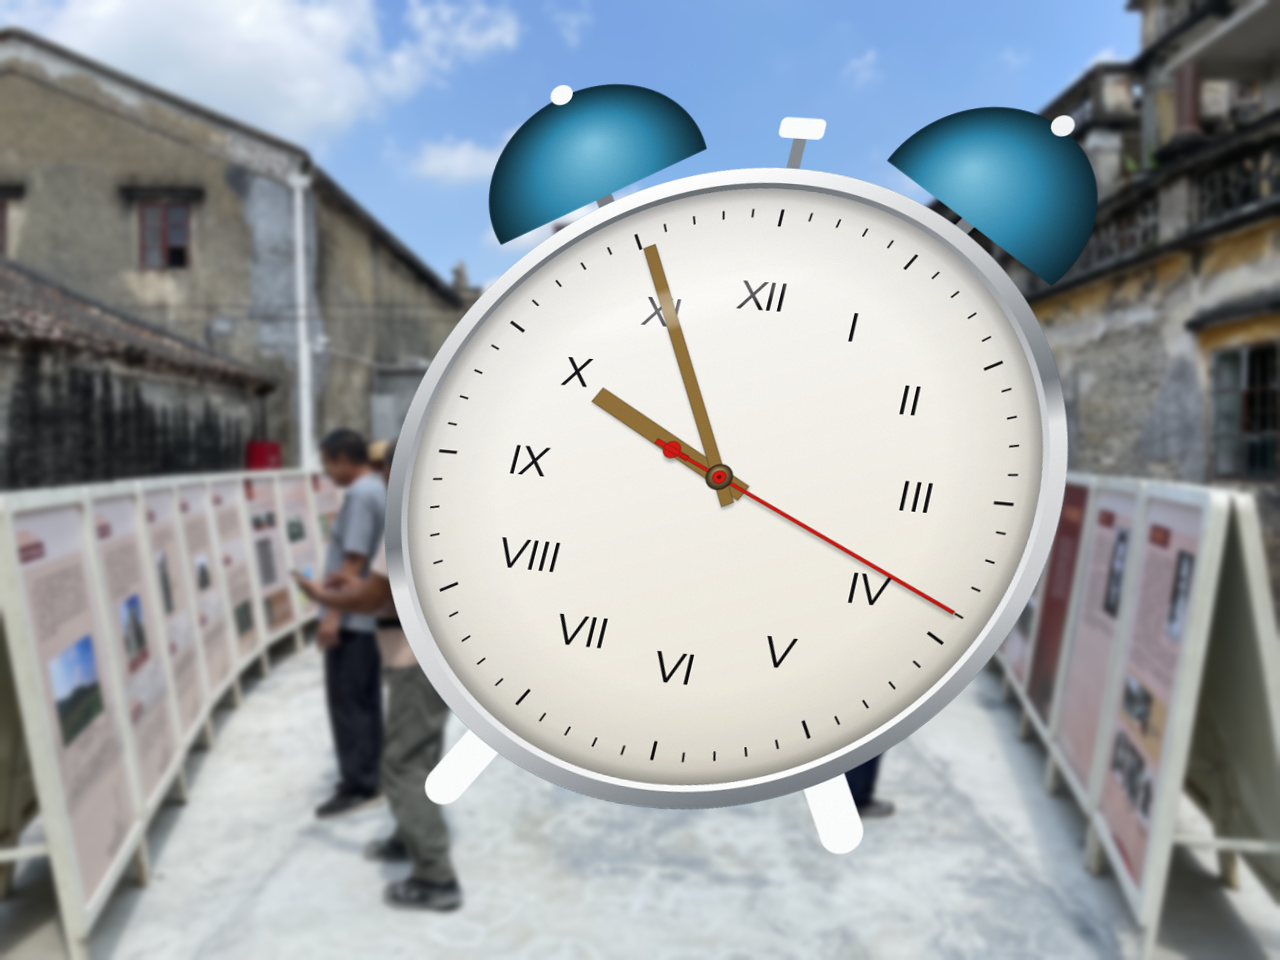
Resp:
**9:55:19**
